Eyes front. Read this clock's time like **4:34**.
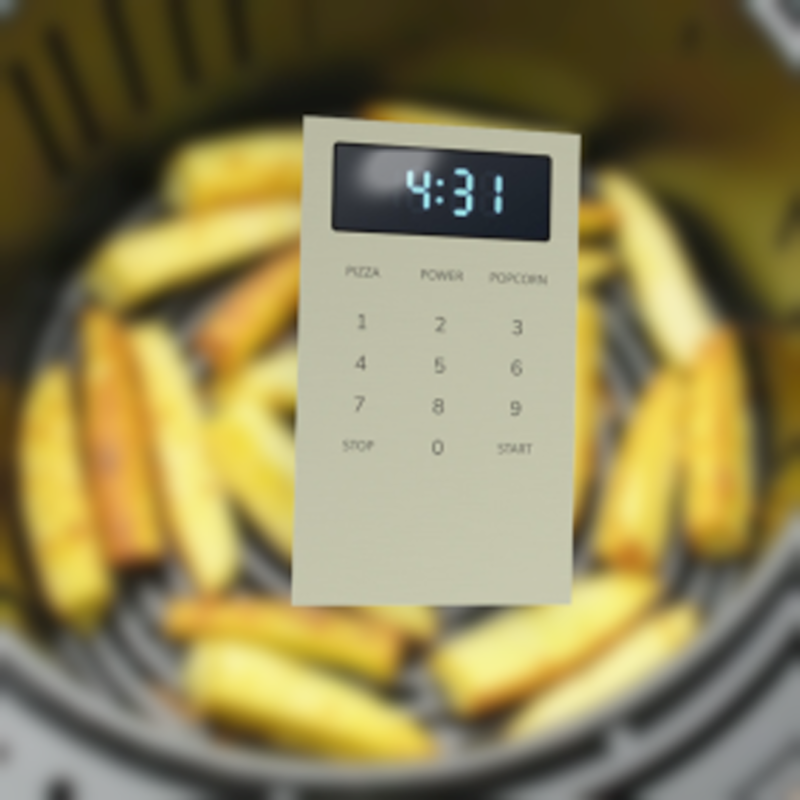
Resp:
**4:31**
